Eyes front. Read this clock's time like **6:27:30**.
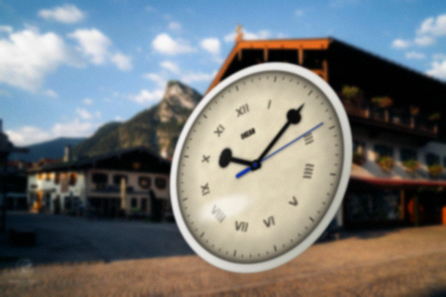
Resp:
**10:10:14**
